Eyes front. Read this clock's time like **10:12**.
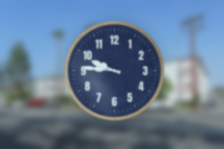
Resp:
**9:46**
